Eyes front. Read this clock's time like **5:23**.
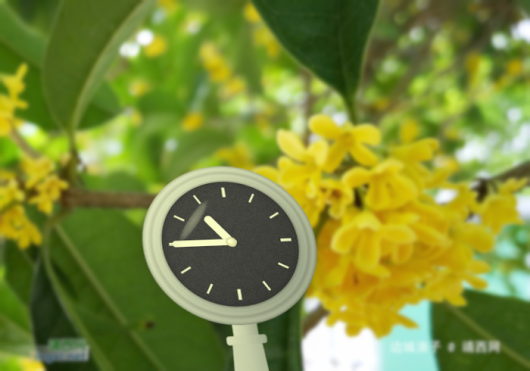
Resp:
**10:45**
